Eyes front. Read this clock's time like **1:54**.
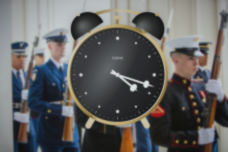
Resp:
**4:18**
